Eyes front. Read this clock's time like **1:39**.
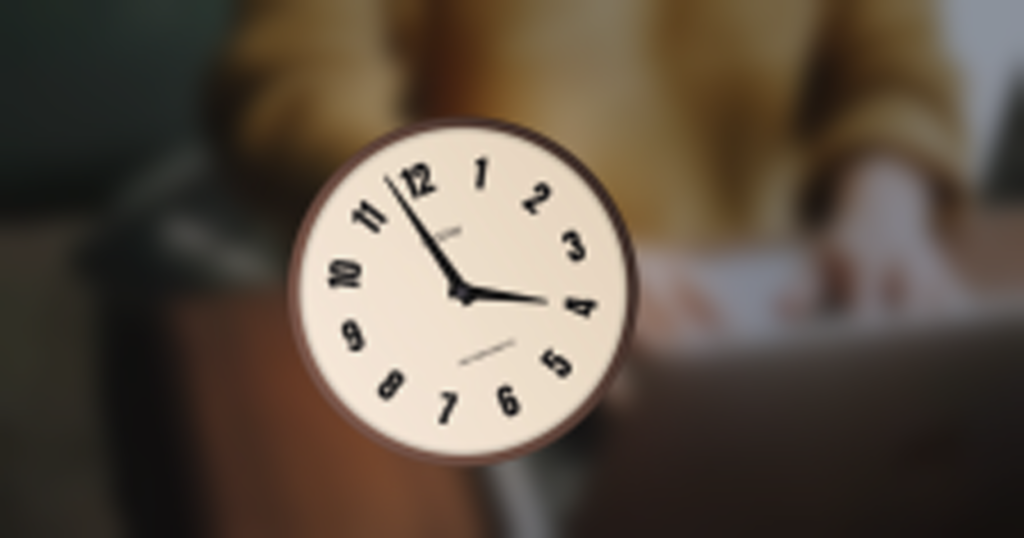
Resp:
**3:58**
